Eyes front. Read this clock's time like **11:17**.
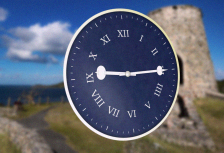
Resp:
**9:15**
